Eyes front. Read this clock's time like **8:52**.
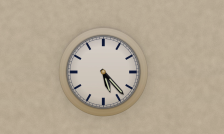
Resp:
**5:23**
